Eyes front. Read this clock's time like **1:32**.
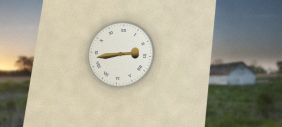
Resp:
**2:43**
